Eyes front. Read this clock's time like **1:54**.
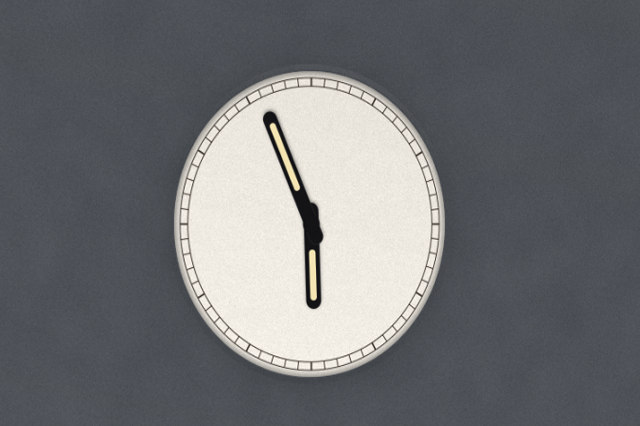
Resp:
**5:56**
